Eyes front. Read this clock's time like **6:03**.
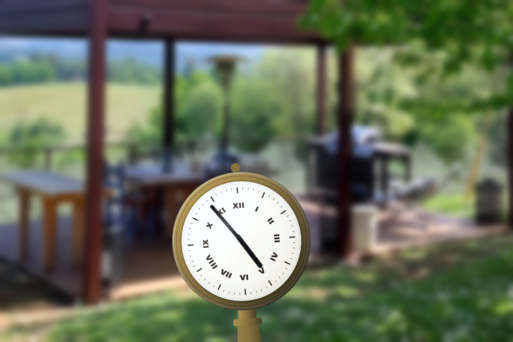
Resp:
**4:54**
